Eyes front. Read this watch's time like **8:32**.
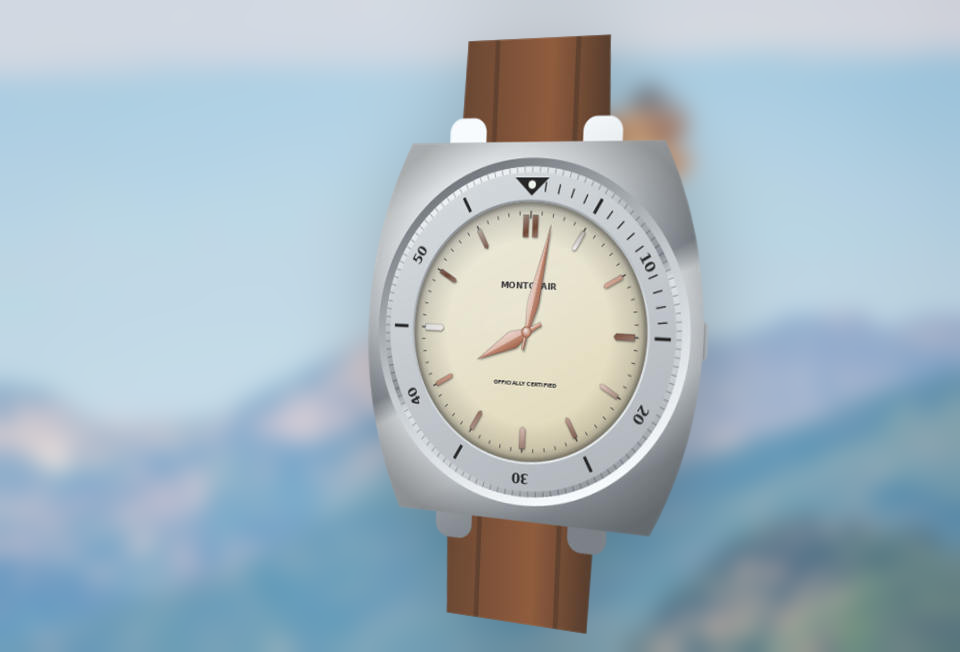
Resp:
**8:02**
